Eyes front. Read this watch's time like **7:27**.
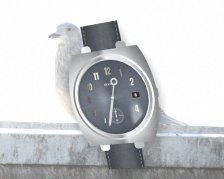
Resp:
**12:33**
